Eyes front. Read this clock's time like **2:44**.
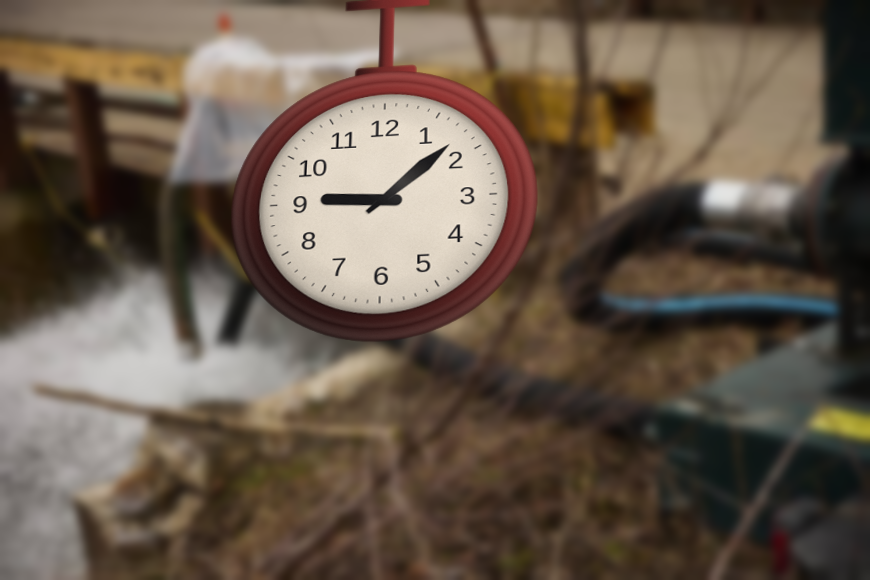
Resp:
**9:08**
